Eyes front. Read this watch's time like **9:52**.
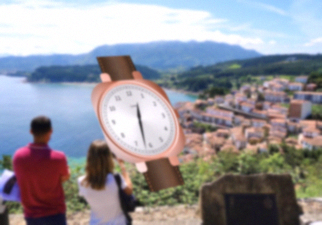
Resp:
**12:32**
